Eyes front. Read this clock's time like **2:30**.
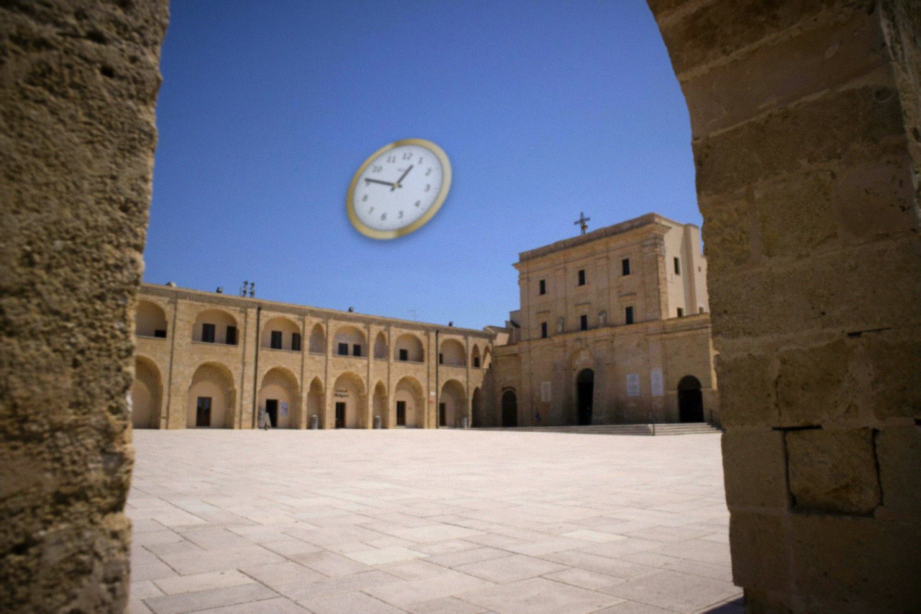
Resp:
**12:46**
